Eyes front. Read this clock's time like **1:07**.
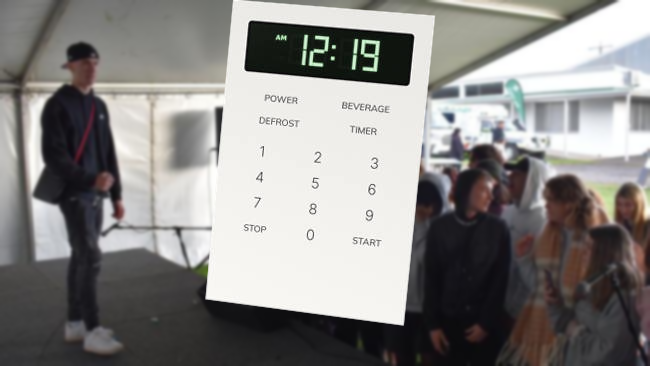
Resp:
**12:19**
